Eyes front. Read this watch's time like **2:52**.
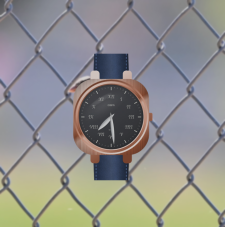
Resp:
**7:29**
